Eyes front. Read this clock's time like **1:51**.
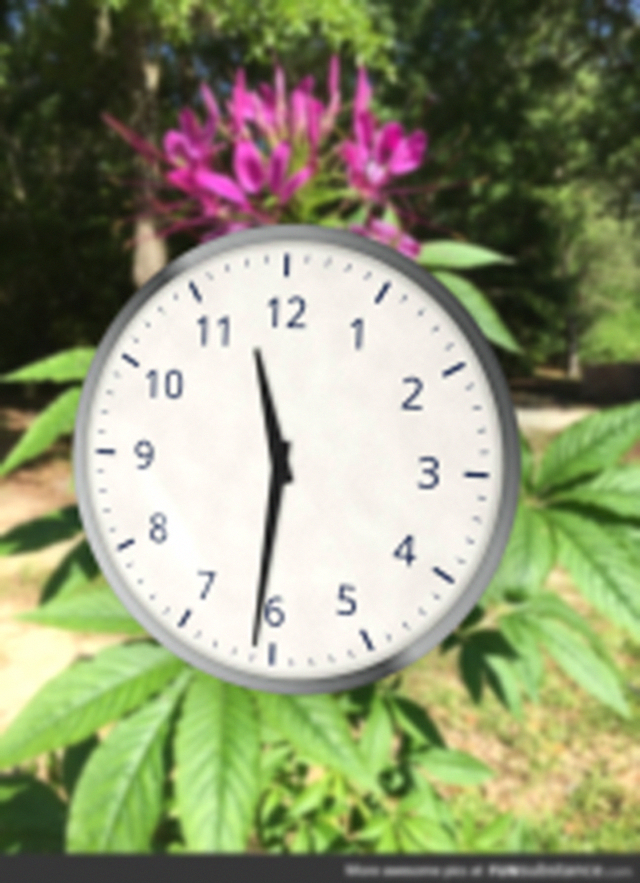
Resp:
**11:31**
